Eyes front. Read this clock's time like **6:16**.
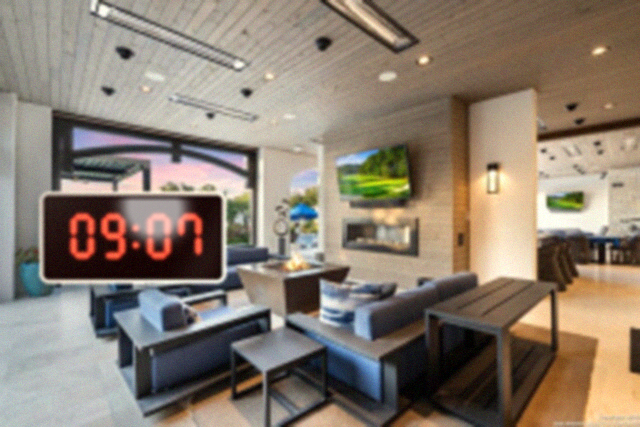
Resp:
**9:07**
